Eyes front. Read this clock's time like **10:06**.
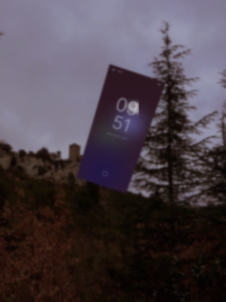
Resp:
**9:51**
